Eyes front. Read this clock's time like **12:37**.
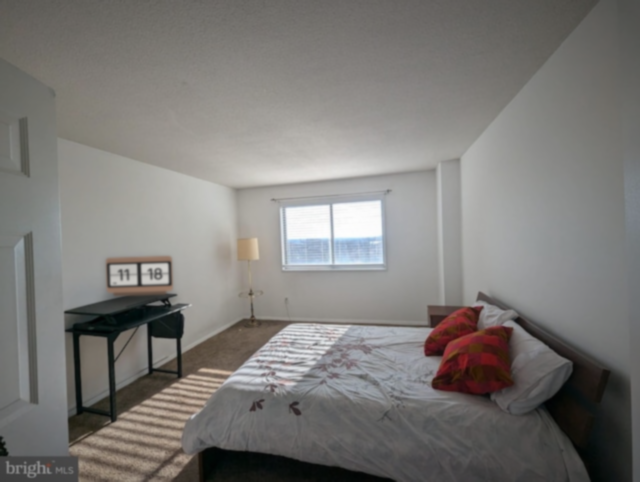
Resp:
**11:18**
